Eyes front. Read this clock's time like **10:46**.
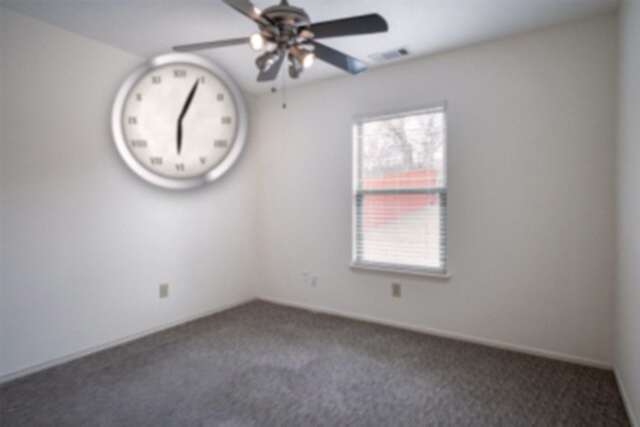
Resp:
**6:04**
